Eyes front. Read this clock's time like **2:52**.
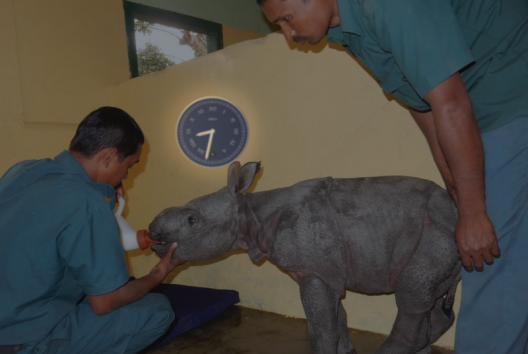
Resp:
**8:32**
